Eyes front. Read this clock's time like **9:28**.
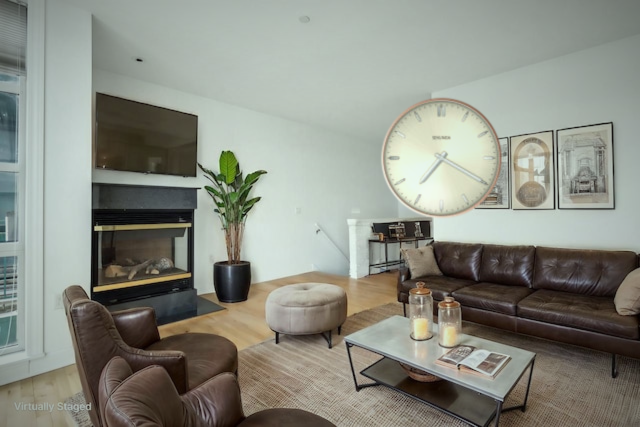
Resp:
**7:20**
